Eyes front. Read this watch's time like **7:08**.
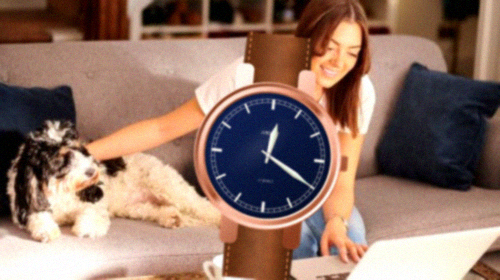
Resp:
**12:20**
